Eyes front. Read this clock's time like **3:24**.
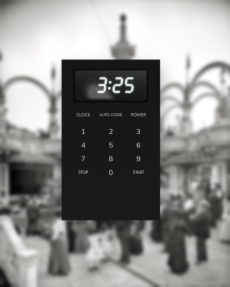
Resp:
**3:25**
